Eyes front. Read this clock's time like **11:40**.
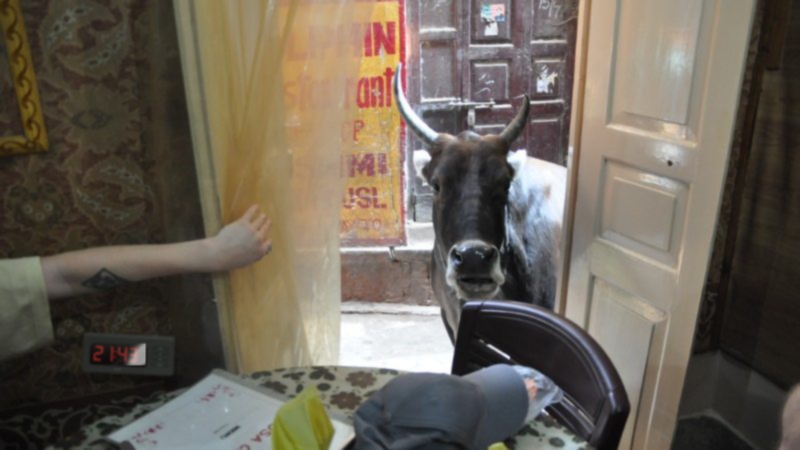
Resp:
**21:43**
